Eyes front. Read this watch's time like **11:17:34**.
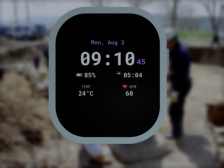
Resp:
**9:10:45**
